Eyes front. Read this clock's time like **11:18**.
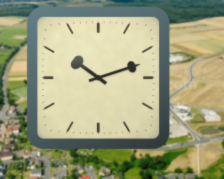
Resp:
**10:12**
